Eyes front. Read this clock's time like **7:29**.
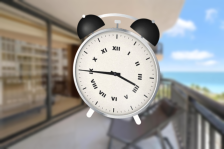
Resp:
**3:45**
